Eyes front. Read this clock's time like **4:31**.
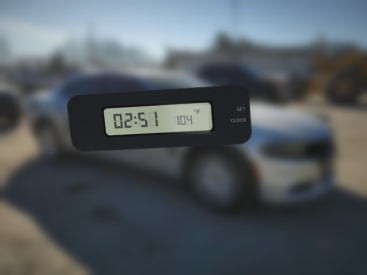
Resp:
**2:51**
